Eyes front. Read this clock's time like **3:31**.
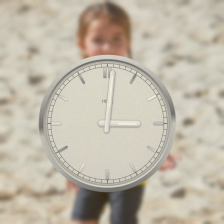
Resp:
**3:01**
